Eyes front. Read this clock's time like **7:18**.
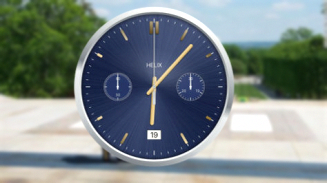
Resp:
**6:07**
